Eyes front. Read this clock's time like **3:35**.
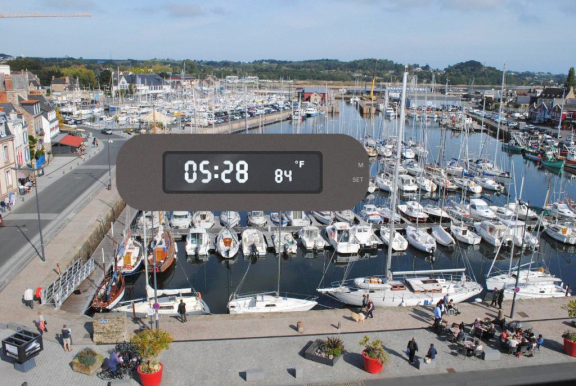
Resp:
**5:28**
